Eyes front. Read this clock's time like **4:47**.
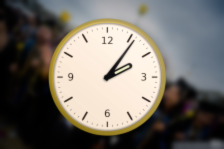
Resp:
**2:06**
